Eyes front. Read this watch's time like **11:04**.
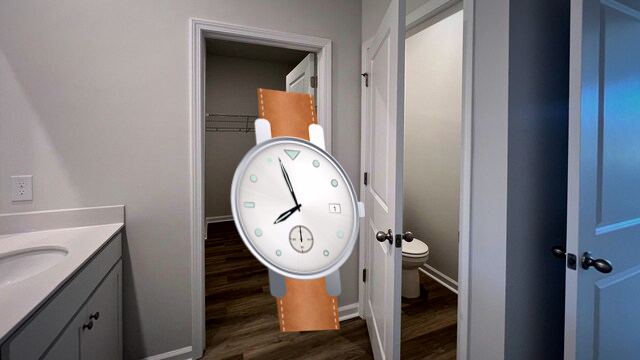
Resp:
**7:57**
